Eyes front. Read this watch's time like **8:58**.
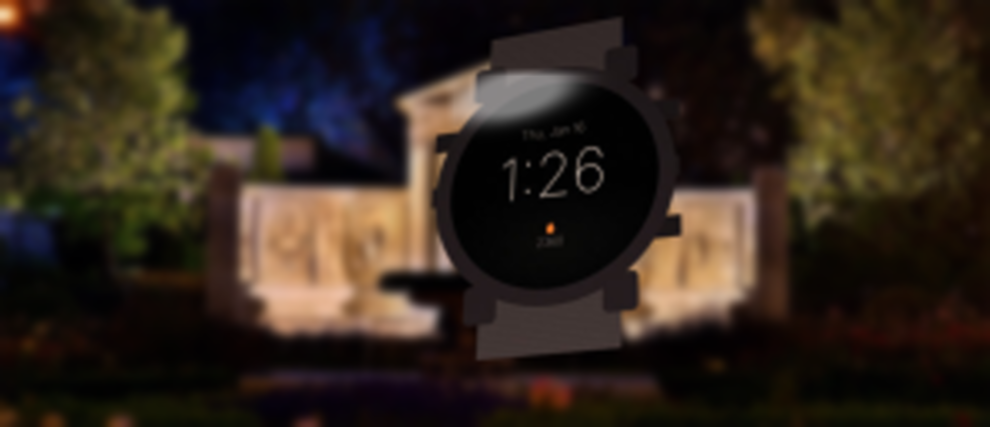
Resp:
**1:26**
